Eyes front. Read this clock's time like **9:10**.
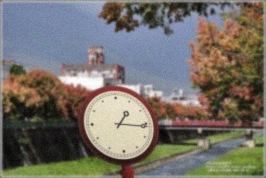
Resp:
**1:16**
